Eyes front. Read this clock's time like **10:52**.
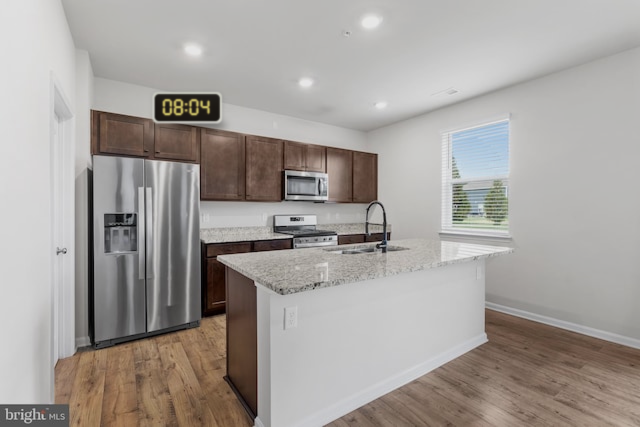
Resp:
**8:04**
